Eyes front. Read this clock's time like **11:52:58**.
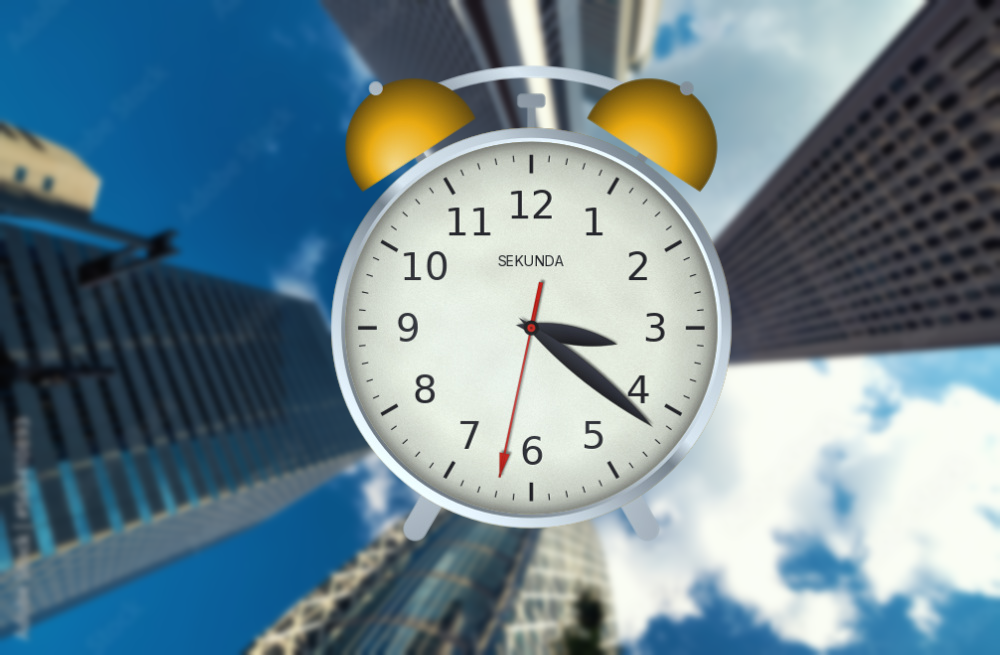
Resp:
**3:21:32**
